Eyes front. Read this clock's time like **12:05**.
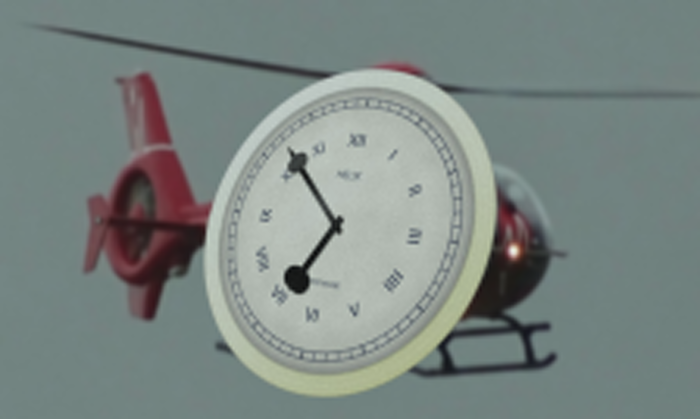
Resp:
**6:52**
